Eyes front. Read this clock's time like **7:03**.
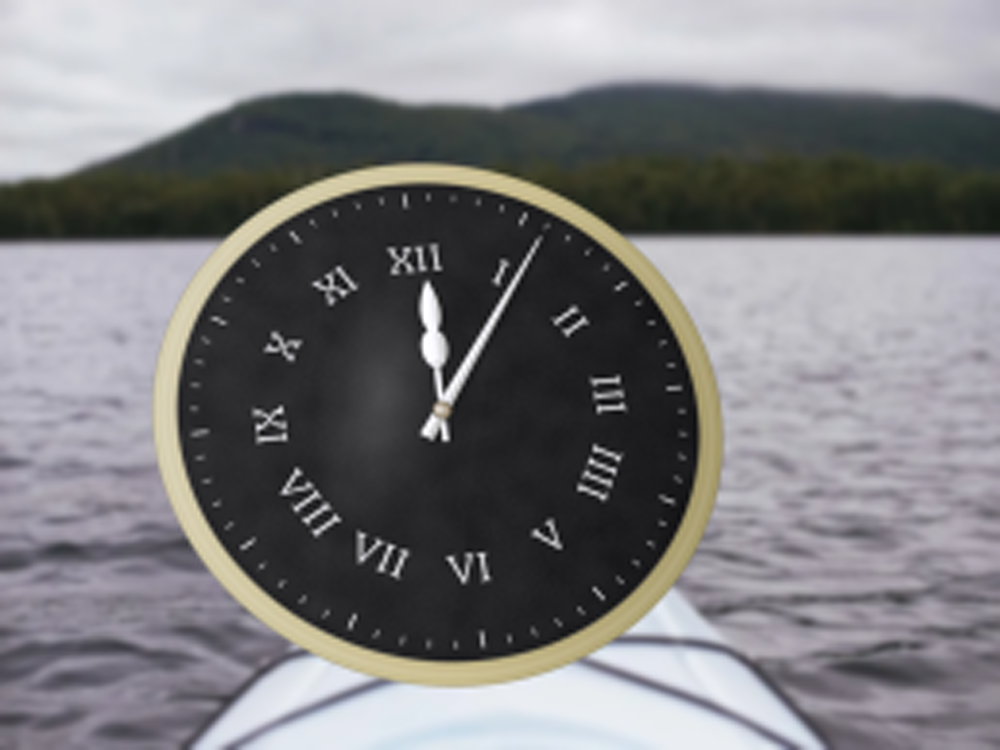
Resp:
**12:06**
